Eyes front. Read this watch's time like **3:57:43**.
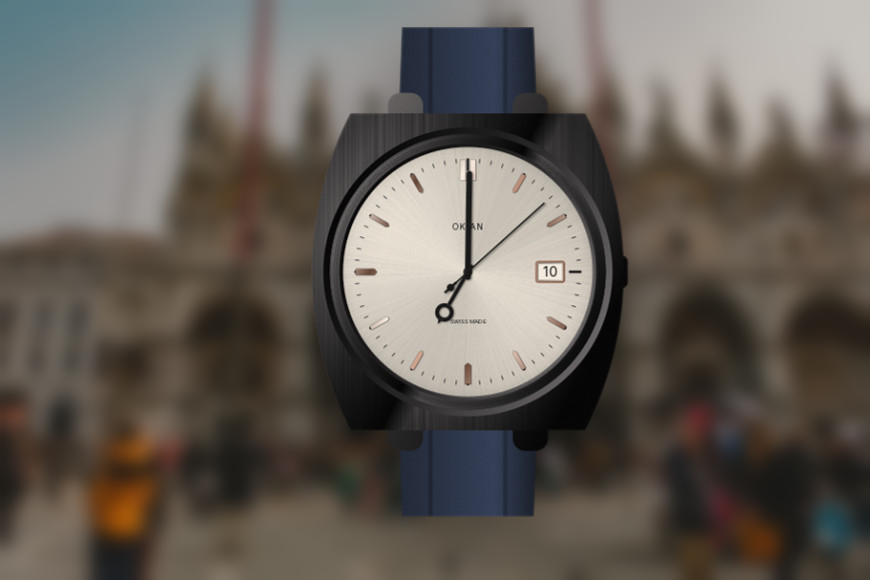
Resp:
**7:00:08**
